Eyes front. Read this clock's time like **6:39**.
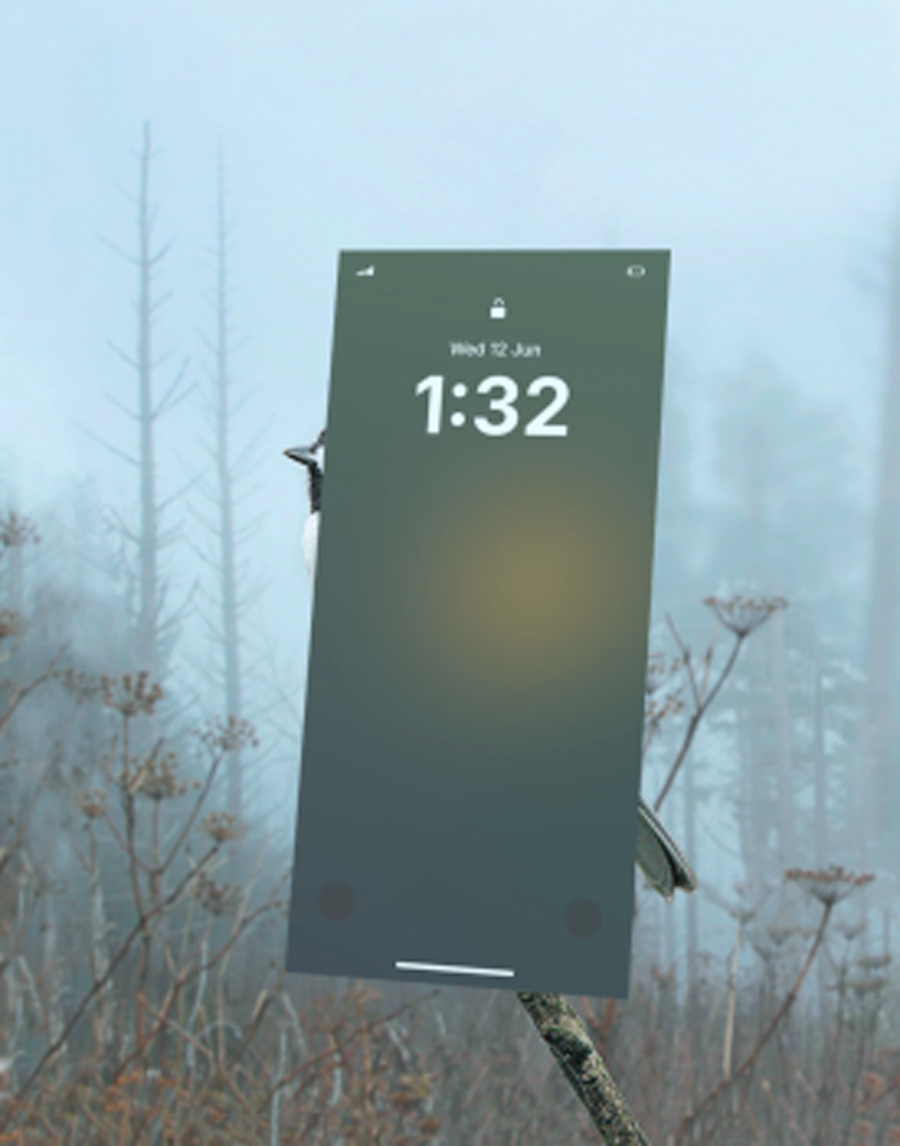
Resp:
**1:32**
